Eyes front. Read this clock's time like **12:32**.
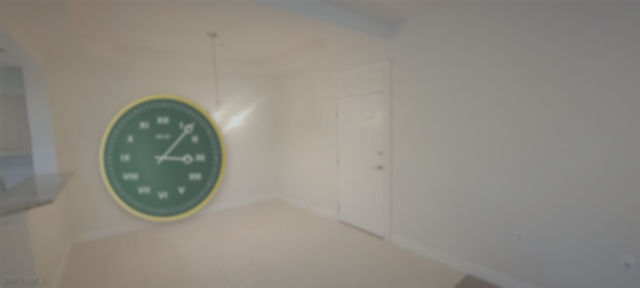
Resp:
**3:07**
